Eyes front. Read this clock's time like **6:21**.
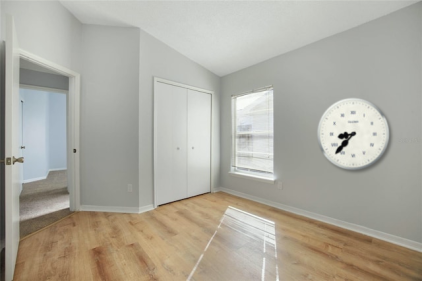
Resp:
**8:37**
